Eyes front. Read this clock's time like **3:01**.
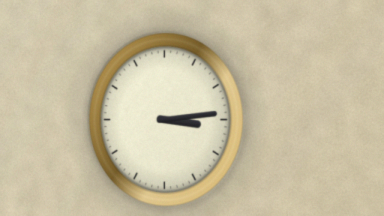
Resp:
**3:14**
